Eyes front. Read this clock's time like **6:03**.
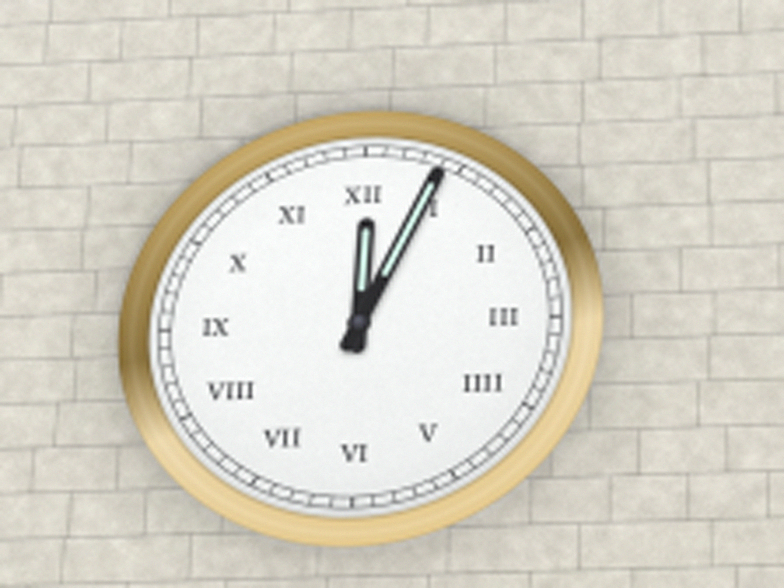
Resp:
**12:04**
